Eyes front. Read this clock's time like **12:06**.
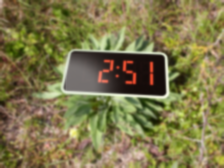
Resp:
**2:51**
